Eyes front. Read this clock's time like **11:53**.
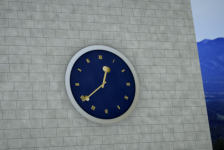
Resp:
**12:39**
